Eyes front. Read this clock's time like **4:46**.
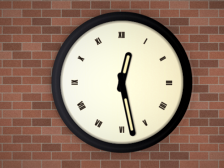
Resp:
**12:28**
